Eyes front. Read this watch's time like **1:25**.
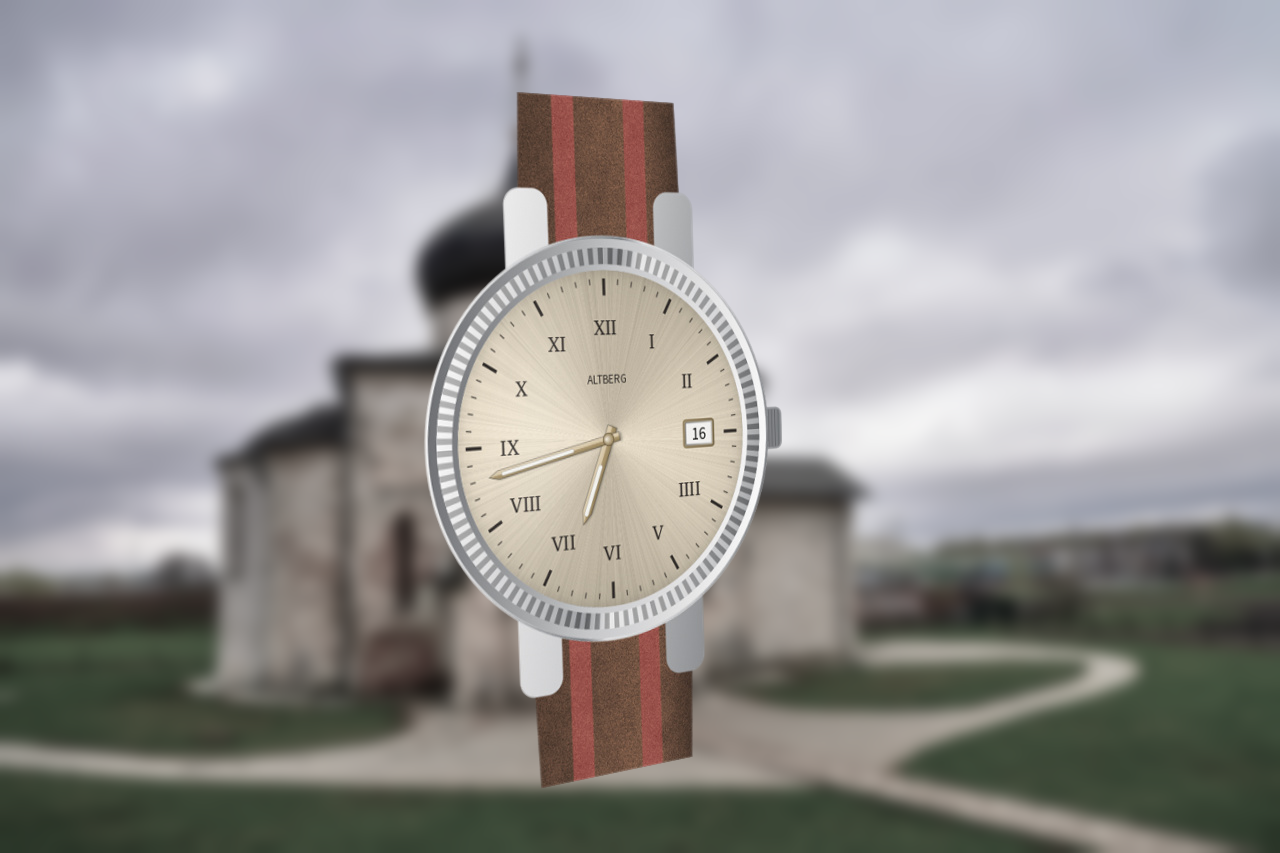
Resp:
**6:43**
